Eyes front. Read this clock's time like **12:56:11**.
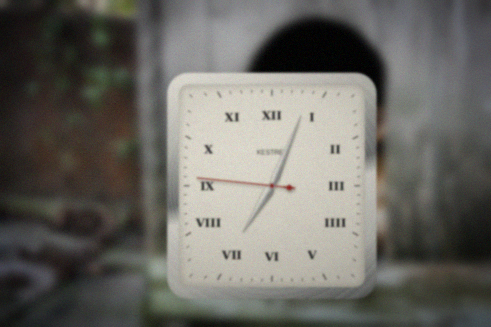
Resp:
**7:03:46**
